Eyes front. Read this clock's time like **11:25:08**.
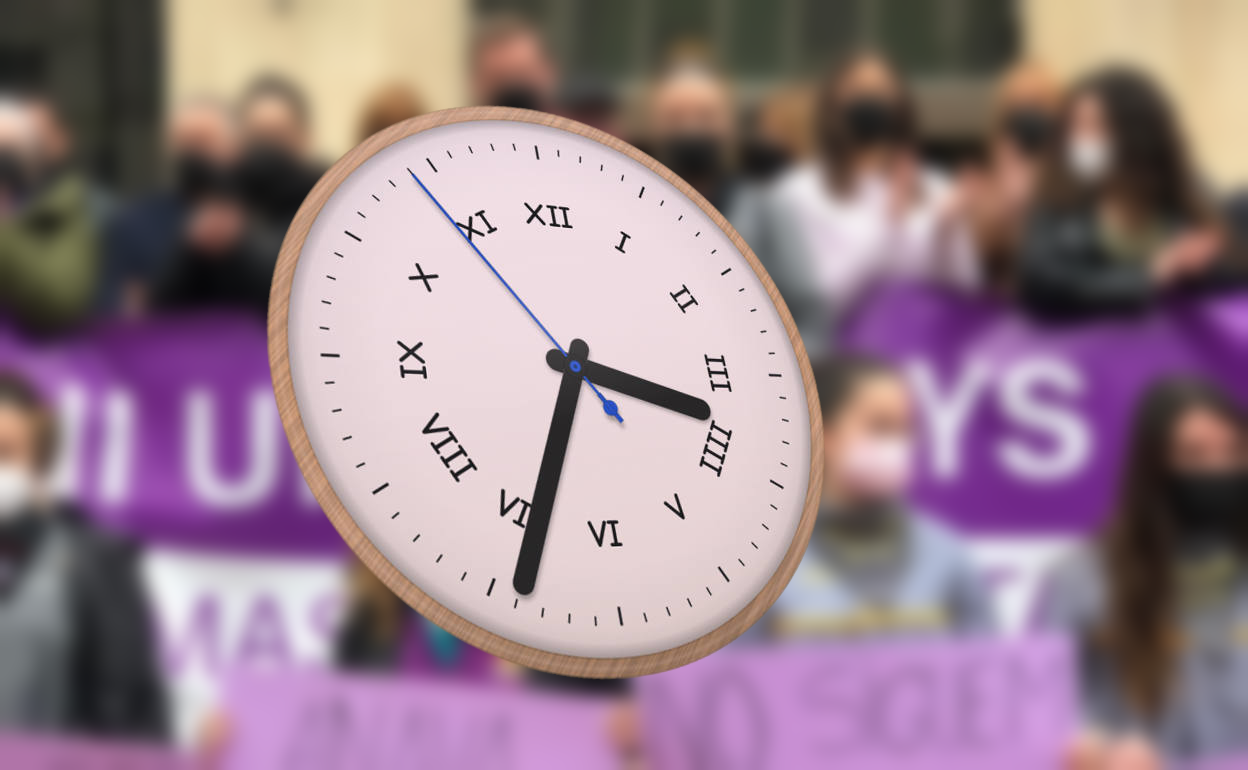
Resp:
**3:33:54**
